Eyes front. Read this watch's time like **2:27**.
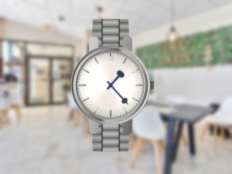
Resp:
**1:23**
